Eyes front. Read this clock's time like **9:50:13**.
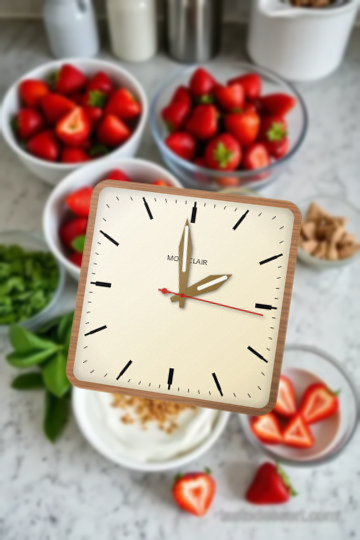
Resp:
**1:59:16**
